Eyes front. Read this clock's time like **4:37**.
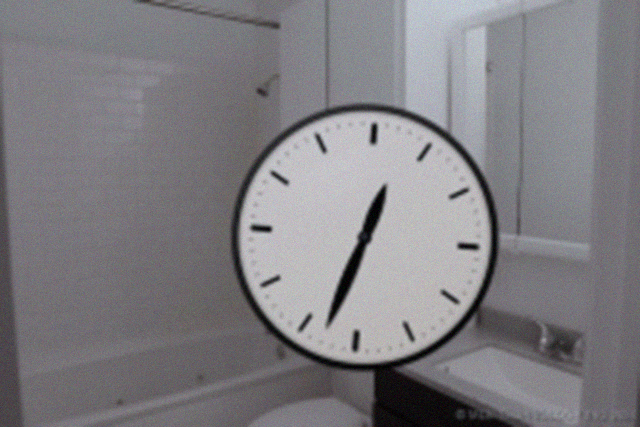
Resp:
**12:33**
